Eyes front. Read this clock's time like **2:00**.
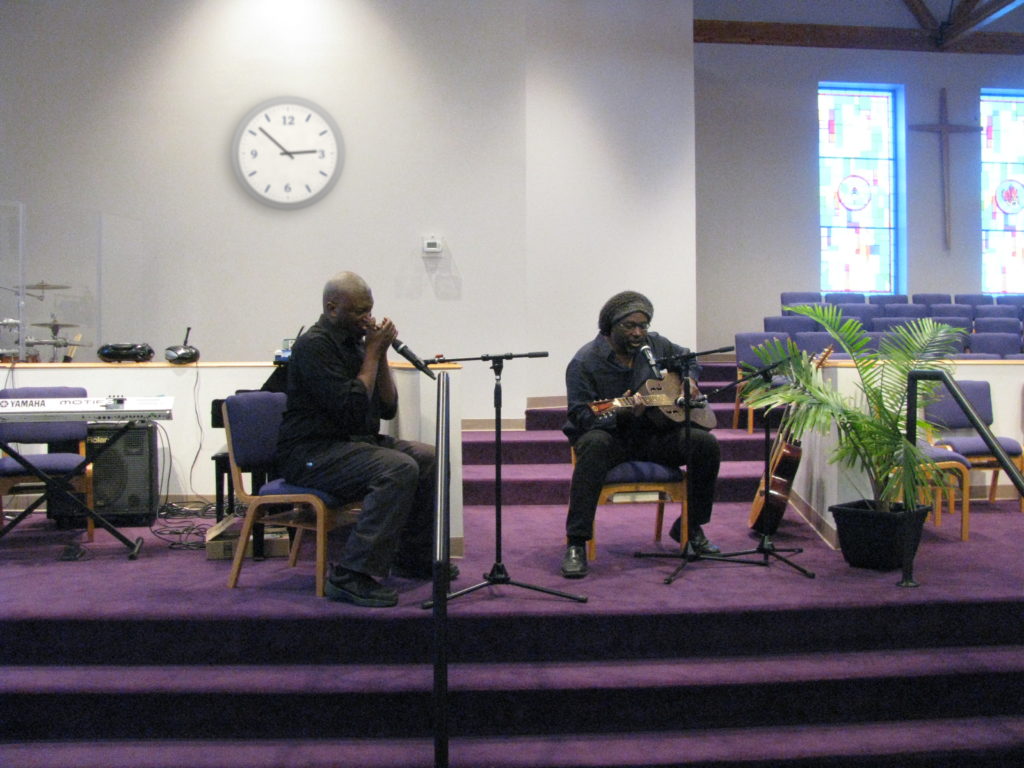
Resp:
**2:52**
